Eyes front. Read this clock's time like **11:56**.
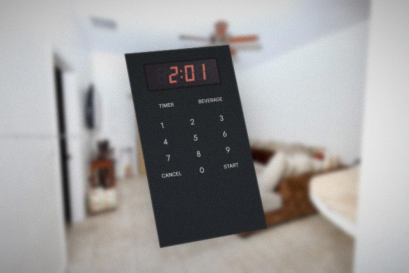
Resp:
**2:01**
